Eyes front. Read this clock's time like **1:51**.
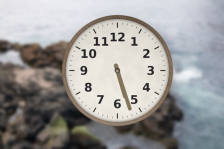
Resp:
**5:27**
